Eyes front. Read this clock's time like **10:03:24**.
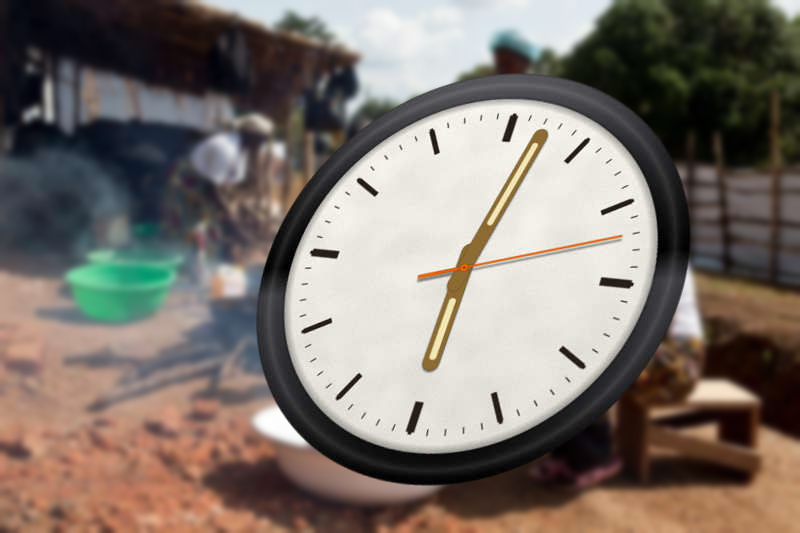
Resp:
**6:02:12**
